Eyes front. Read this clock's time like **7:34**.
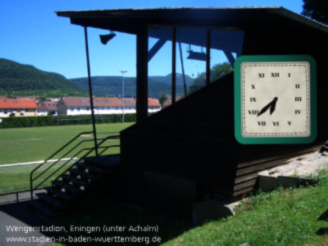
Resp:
**6:38**
